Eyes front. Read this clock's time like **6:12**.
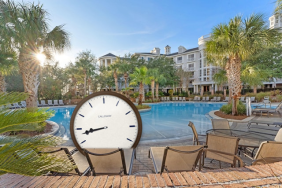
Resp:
**8:43**
